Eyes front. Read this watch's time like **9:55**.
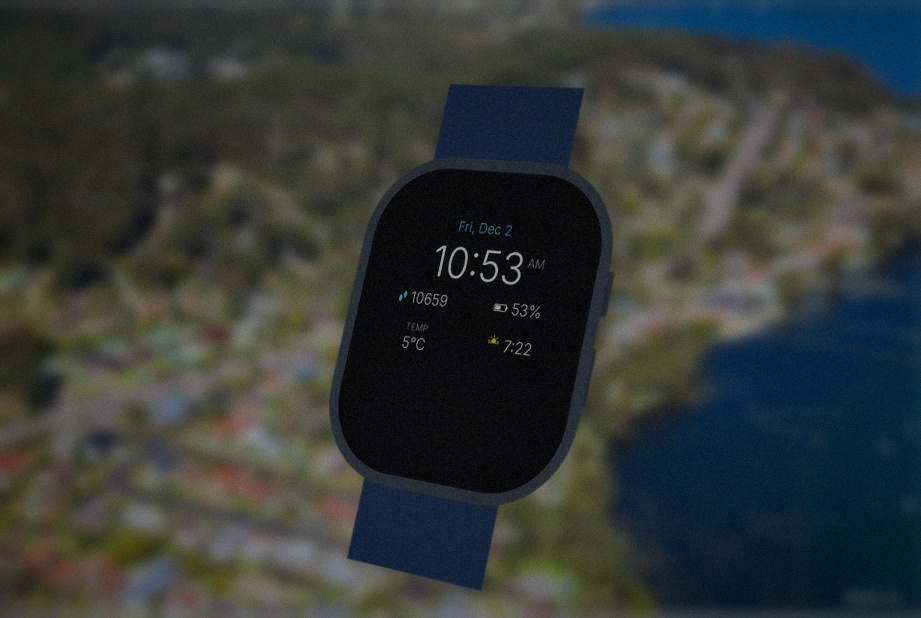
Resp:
**10:53**
